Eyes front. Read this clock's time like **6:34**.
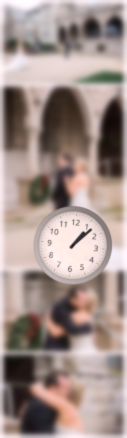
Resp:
**1:07**
